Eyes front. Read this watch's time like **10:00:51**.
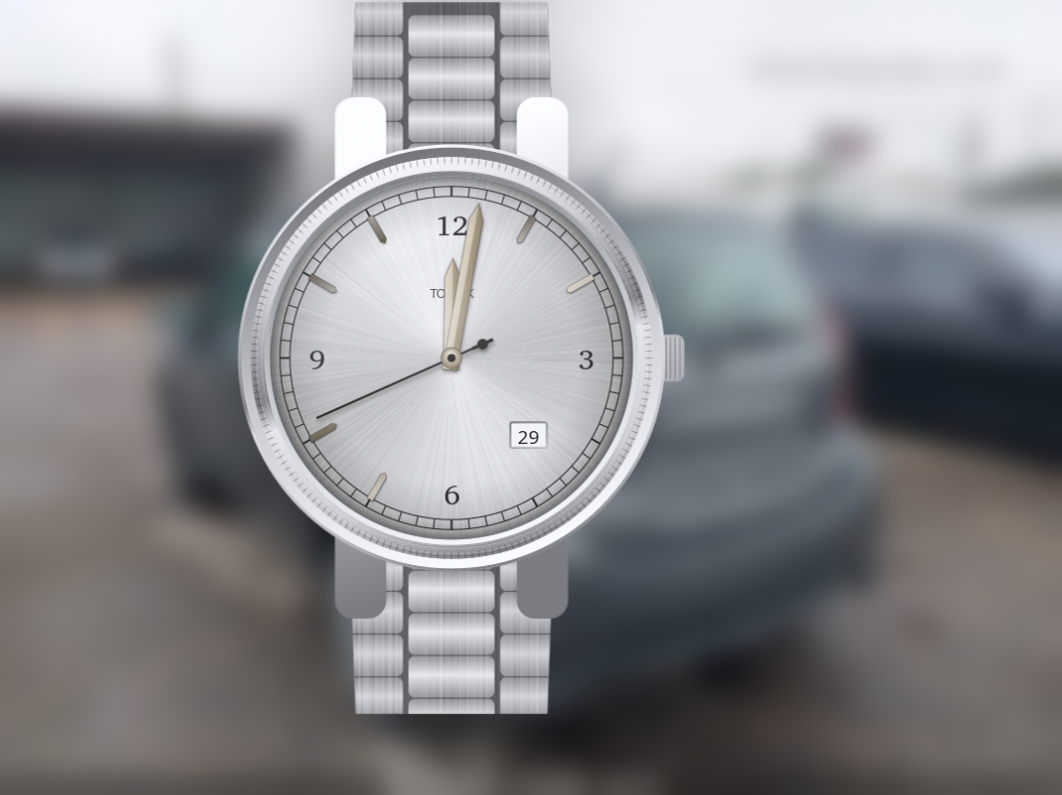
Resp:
**12:01:41**
